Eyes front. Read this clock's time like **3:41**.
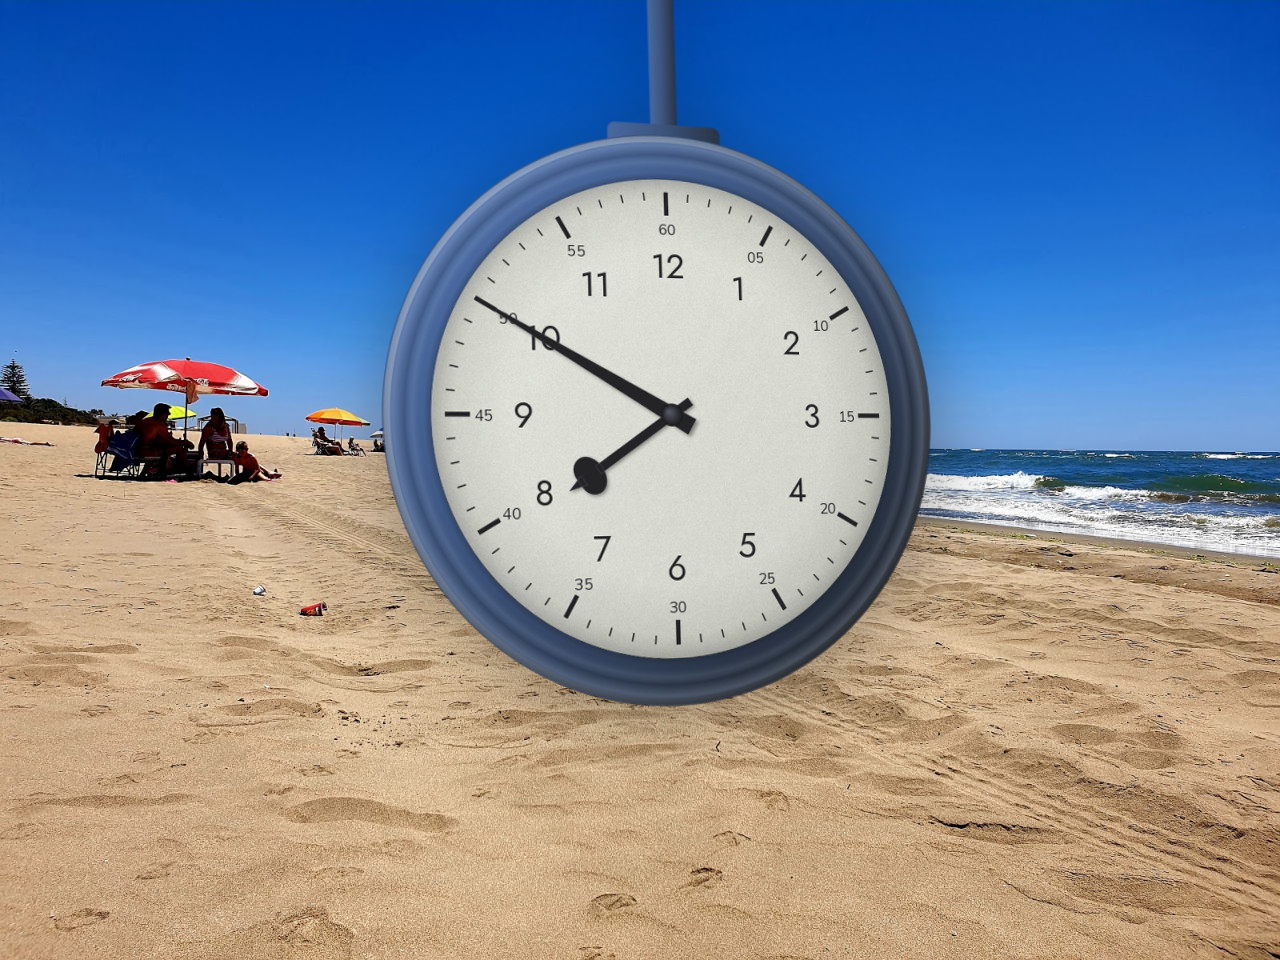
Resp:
**7:50**
